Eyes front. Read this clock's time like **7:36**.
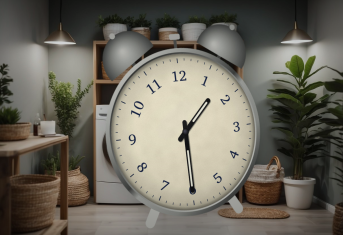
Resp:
**1:30**
